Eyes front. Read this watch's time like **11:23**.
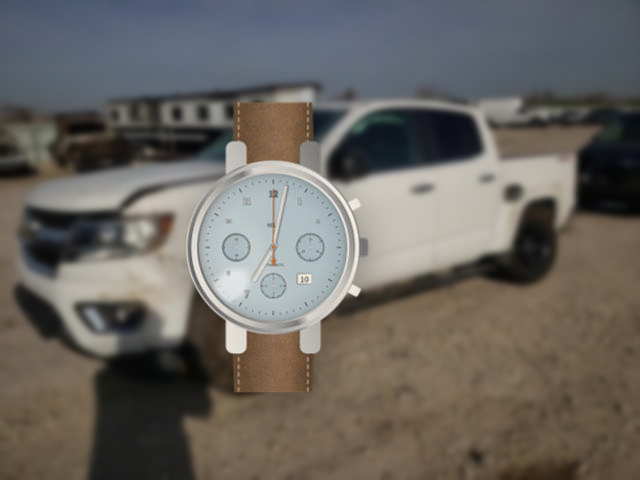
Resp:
**7:02**
